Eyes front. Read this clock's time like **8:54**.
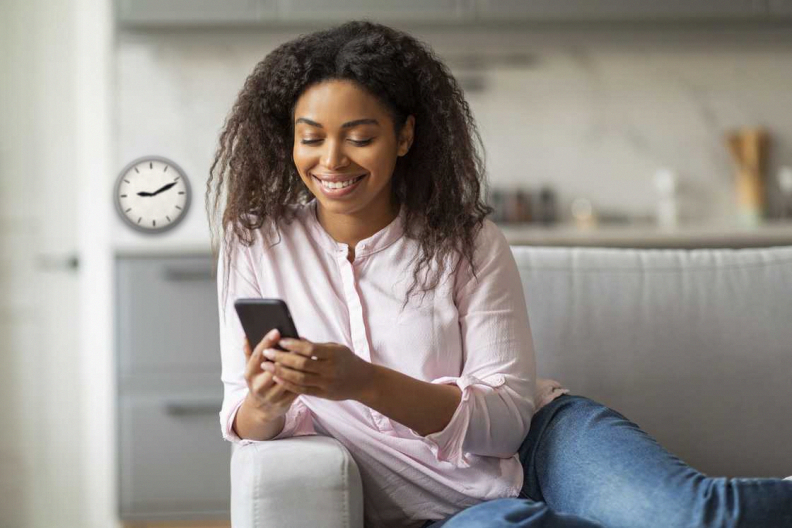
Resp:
**9:11**
